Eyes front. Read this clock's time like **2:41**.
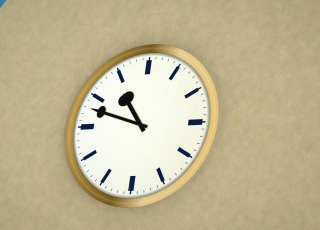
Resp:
**10:48**
